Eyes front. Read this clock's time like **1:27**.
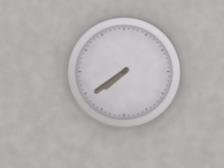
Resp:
**7:39**
